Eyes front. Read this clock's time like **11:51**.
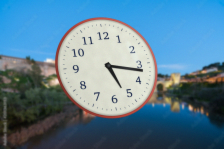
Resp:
**5:17**
